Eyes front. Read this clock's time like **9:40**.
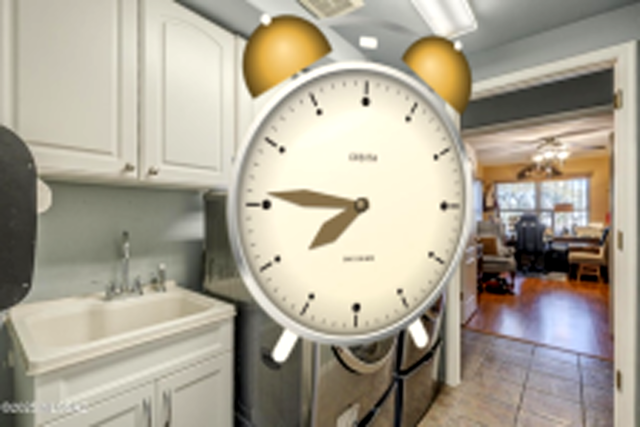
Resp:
**7:46**
